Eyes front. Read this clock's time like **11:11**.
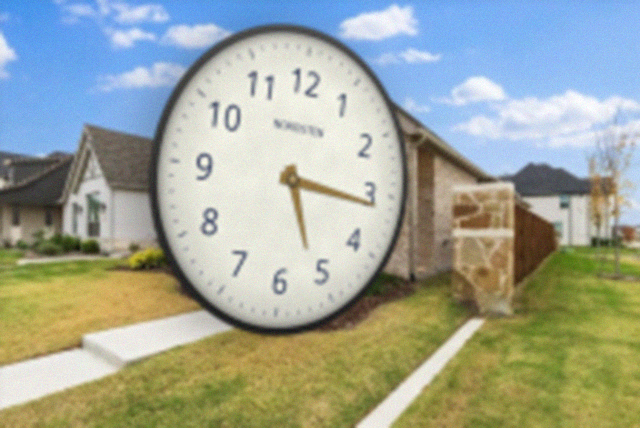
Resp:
**5:16**
